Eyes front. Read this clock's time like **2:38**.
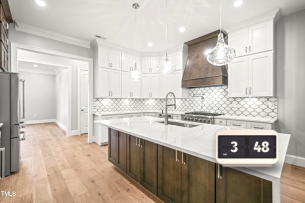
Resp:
**3:48**
